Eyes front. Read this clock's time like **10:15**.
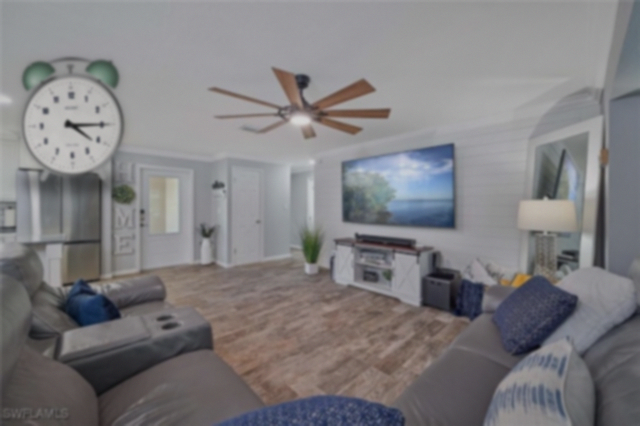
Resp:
**4:15**
